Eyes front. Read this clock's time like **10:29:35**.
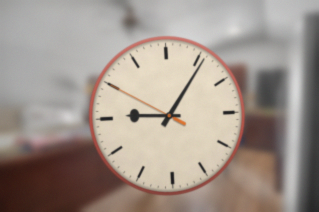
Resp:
**9:05:50**
